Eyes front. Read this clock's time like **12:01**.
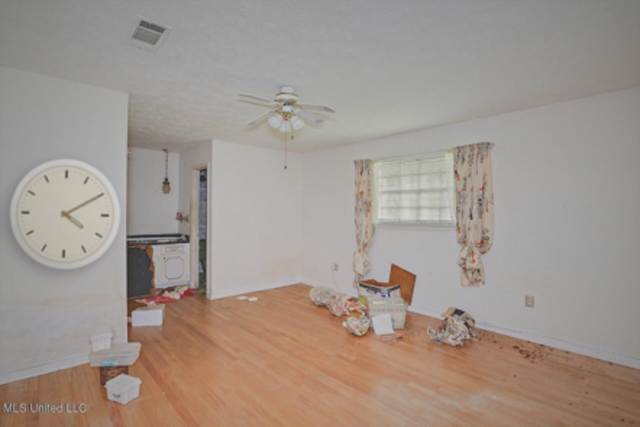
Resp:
**4:10**
